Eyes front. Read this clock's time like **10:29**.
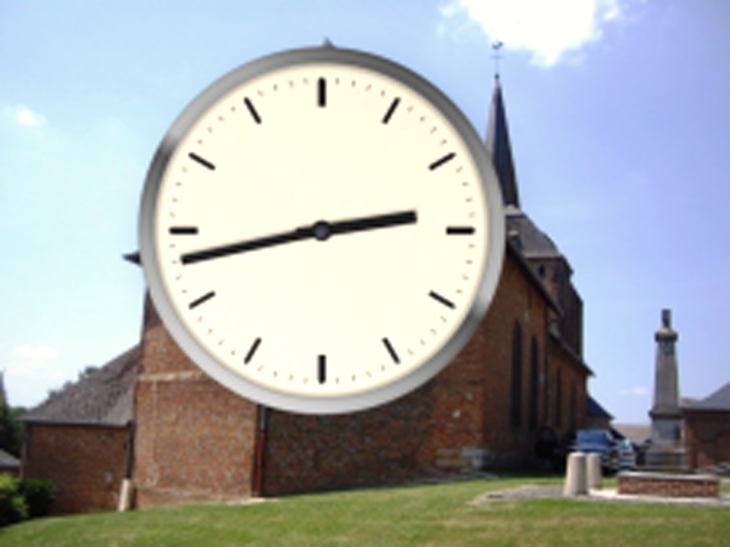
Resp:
**2:43**
